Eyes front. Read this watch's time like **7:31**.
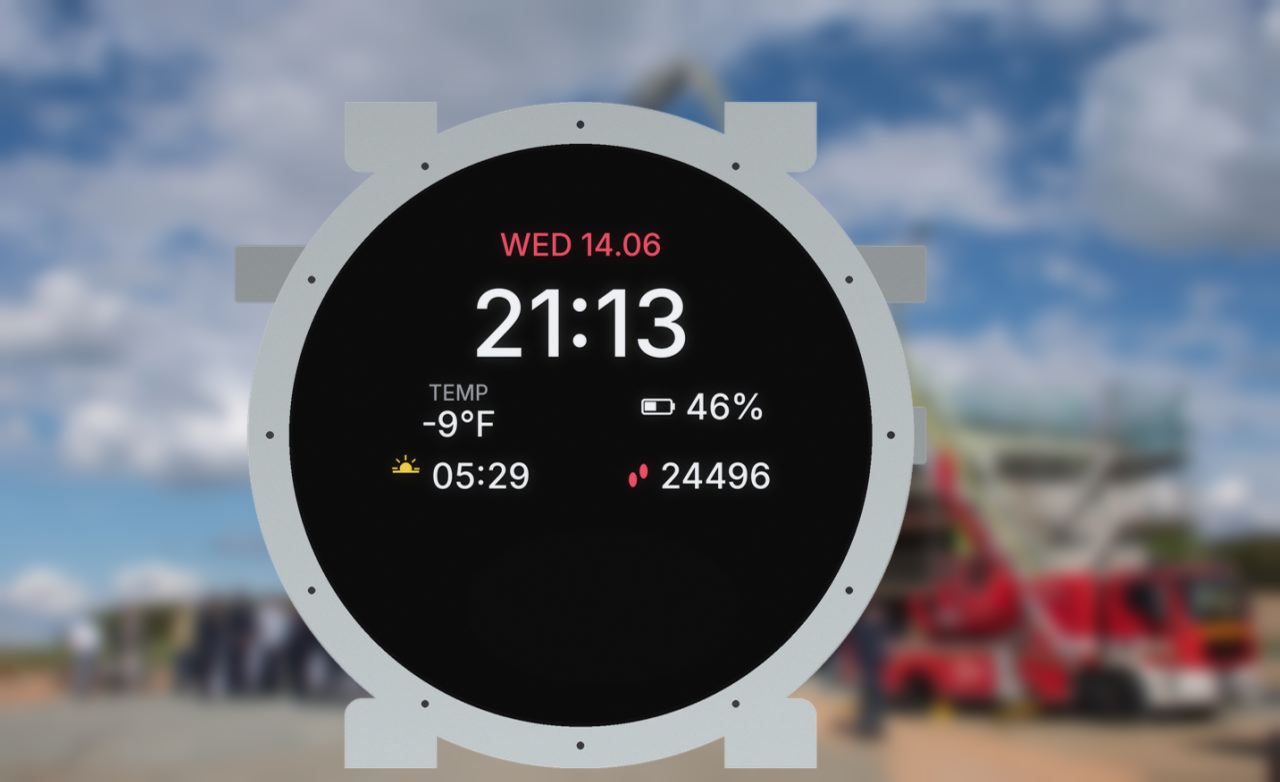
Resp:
**21:13**
